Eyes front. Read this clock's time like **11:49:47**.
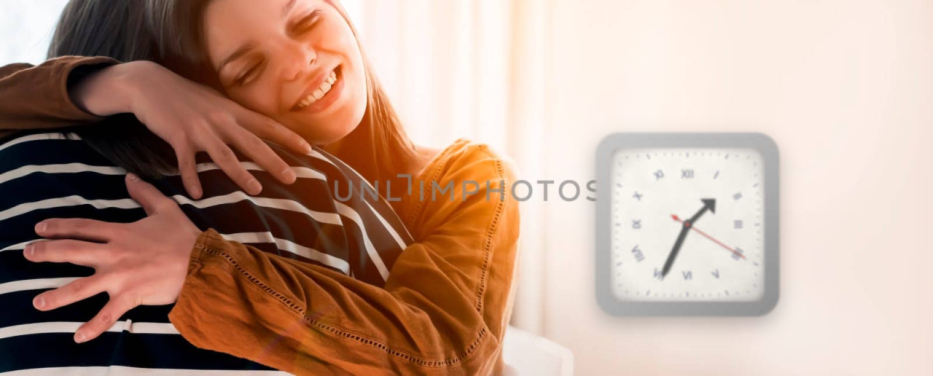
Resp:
**1:34:20**
